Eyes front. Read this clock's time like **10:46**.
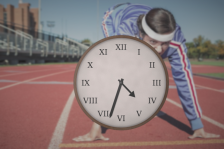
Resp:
**4:33**
